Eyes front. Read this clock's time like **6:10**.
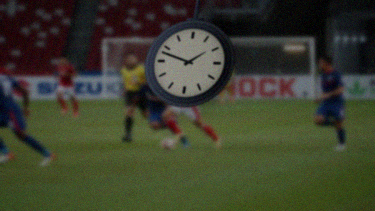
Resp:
**1:48**
